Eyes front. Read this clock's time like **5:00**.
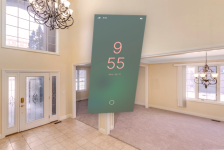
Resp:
**9:55**
